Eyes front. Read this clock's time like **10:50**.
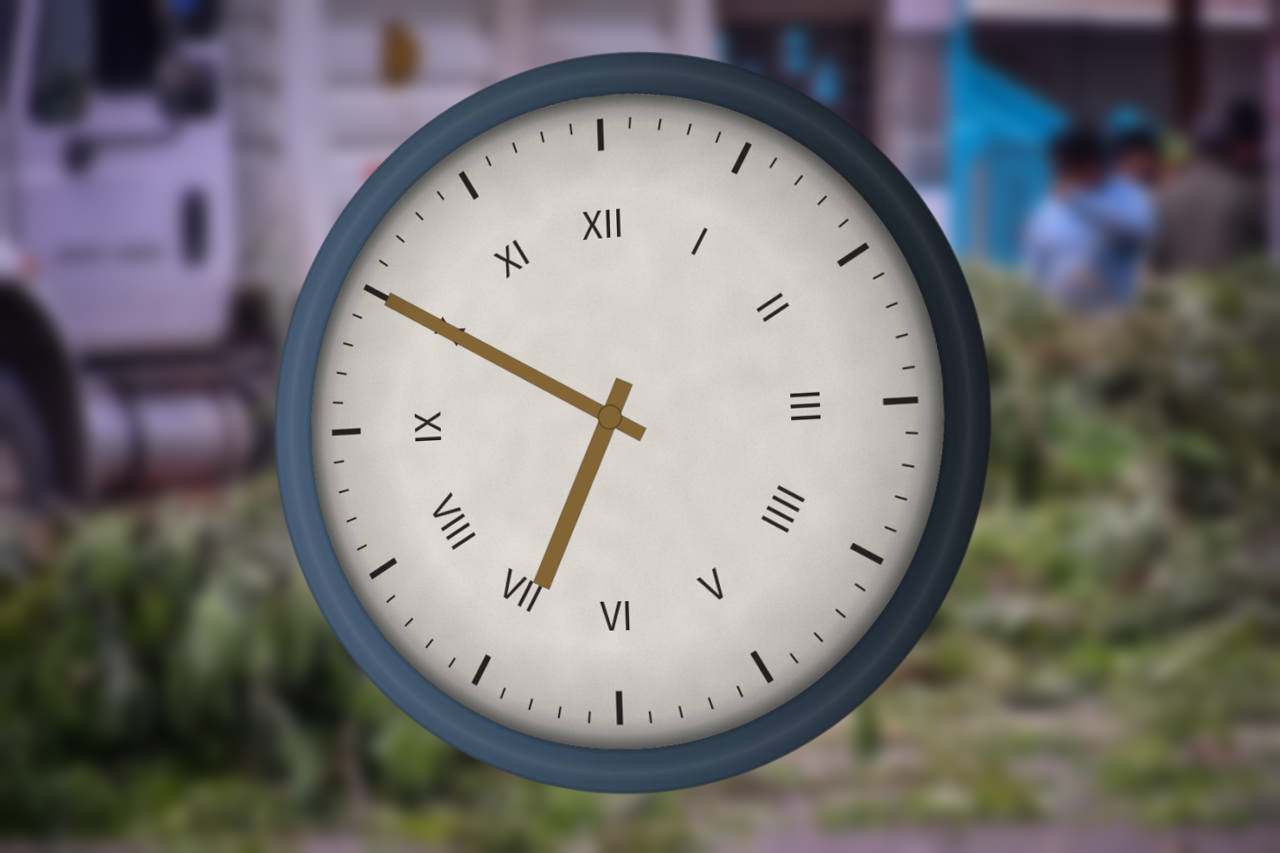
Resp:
**6:50**
